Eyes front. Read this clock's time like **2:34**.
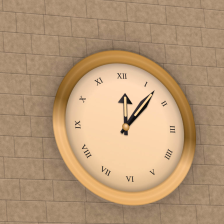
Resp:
**12:07**
